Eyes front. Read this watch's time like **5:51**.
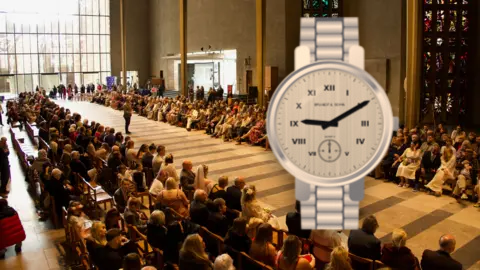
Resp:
**9:10**
